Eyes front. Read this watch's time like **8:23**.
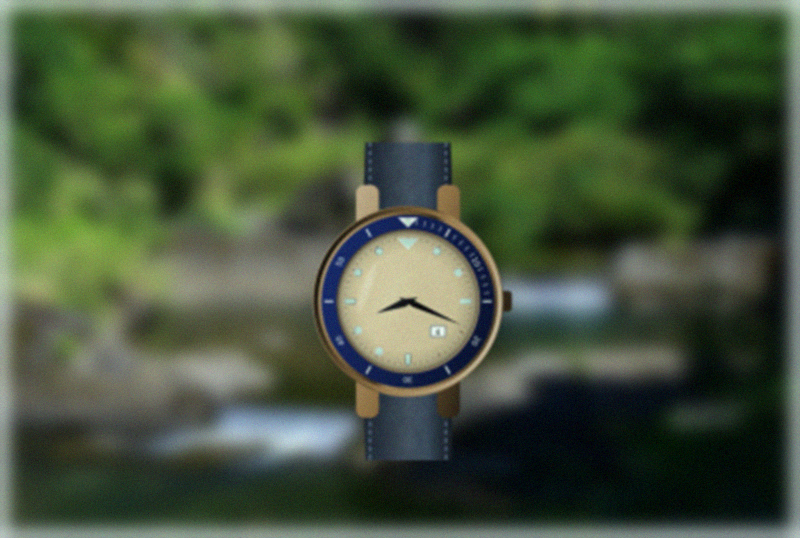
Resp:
**8:19**
